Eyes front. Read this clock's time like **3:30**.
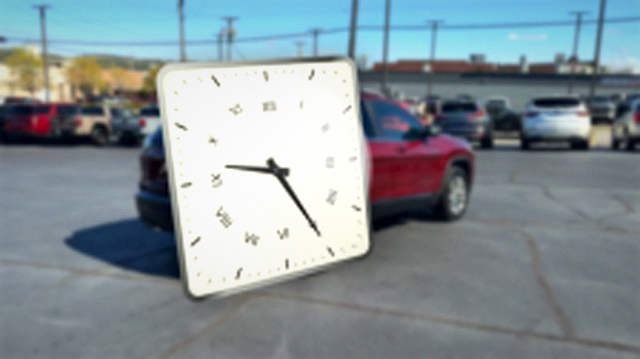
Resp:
**9:25**
